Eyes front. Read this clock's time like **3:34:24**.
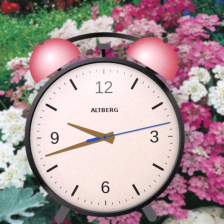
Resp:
**9:42:13**
